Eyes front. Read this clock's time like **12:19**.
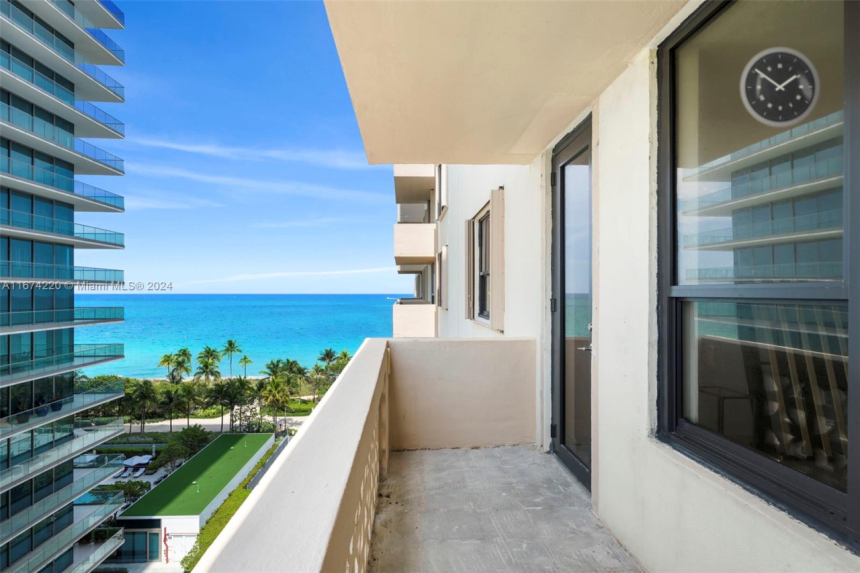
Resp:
**1:51**
